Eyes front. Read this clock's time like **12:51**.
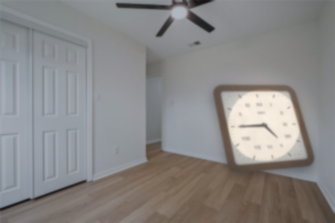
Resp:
**4:45**
